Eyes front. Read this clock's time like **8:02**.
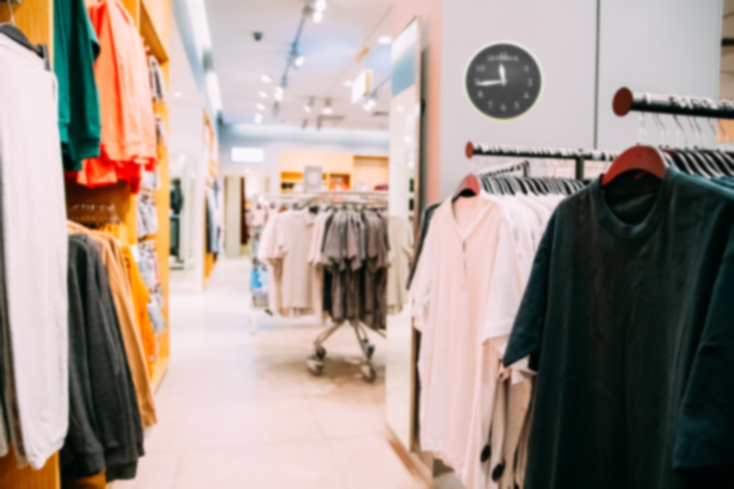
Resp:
**11:44**
